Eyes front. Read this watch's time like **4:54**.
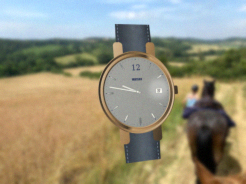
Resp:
**9:47**
